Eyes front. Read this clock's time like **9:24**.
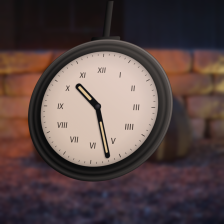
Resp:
**10:27**
